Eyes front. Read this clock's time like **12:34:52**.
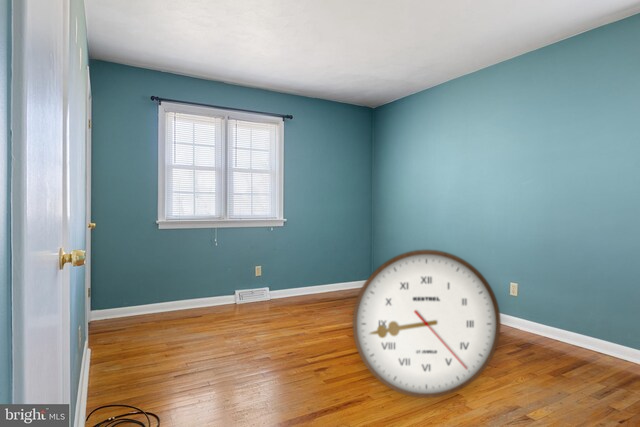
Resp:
**8:43:23**
